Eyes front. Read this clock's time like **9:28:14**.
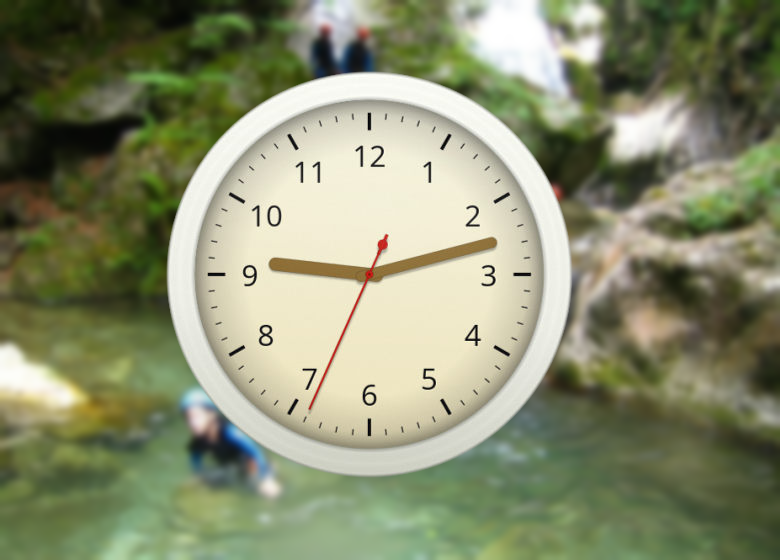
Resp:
**9:12:34**
